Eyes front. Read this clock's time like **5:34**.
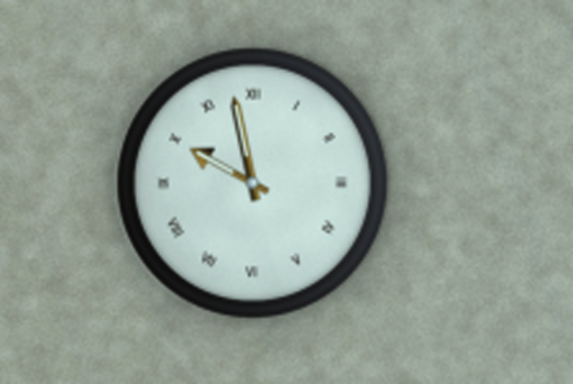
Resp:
**9:58**
